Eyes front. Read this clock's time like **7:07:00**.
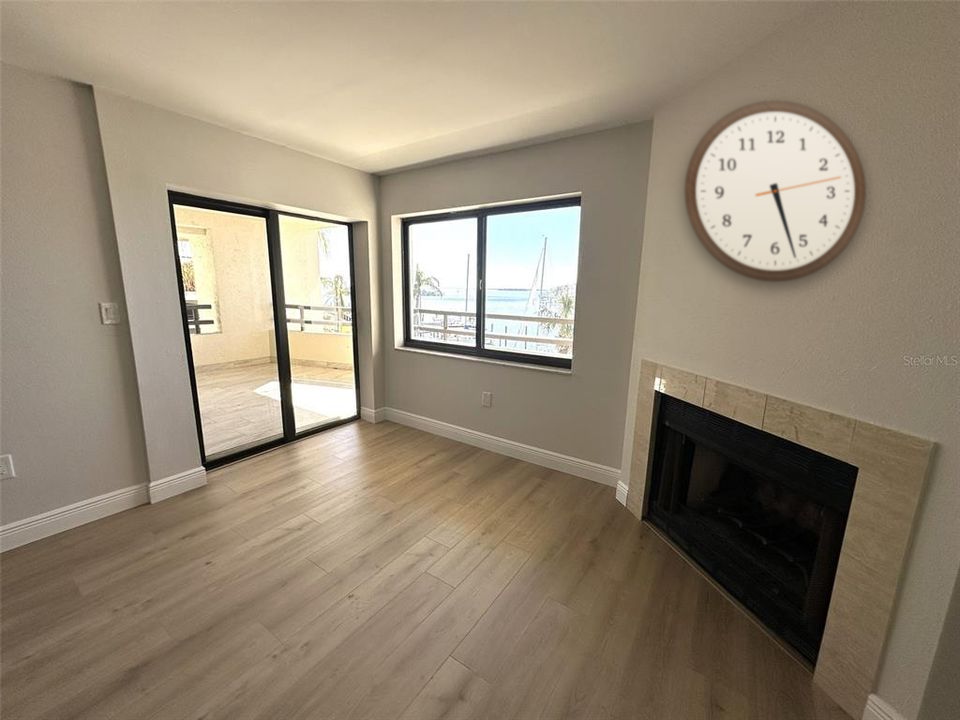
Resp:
**5:27:13**
